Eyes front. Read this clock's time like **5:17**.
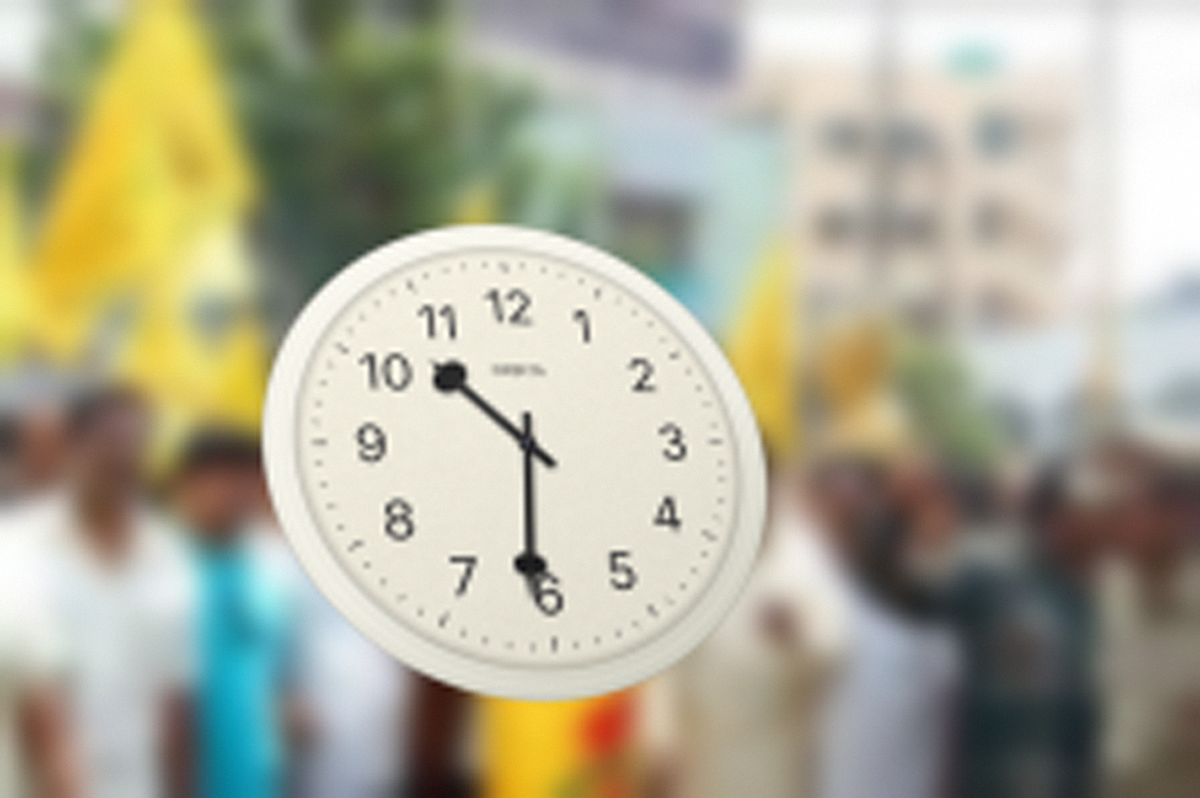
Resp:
**10:31**
